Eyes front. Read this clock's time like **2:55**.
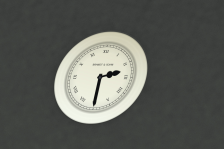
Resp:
**2:30**
